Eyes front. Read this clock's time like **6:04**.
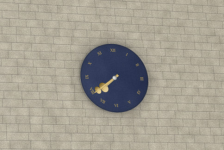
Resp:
**7:39**
